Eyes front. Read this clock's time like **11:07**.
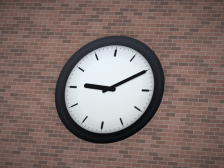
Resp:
**9:10**
